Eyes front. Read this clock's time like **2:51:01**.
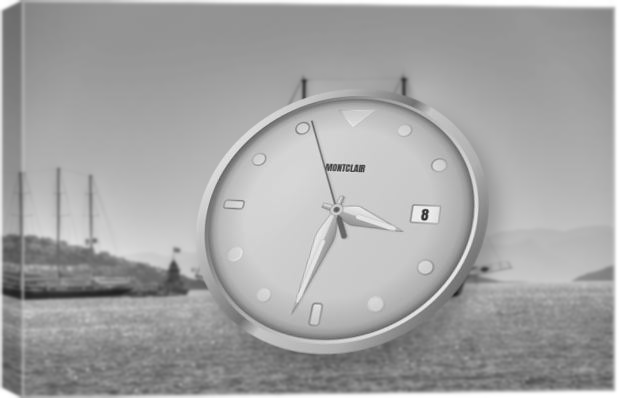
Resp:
**3:31:56**
